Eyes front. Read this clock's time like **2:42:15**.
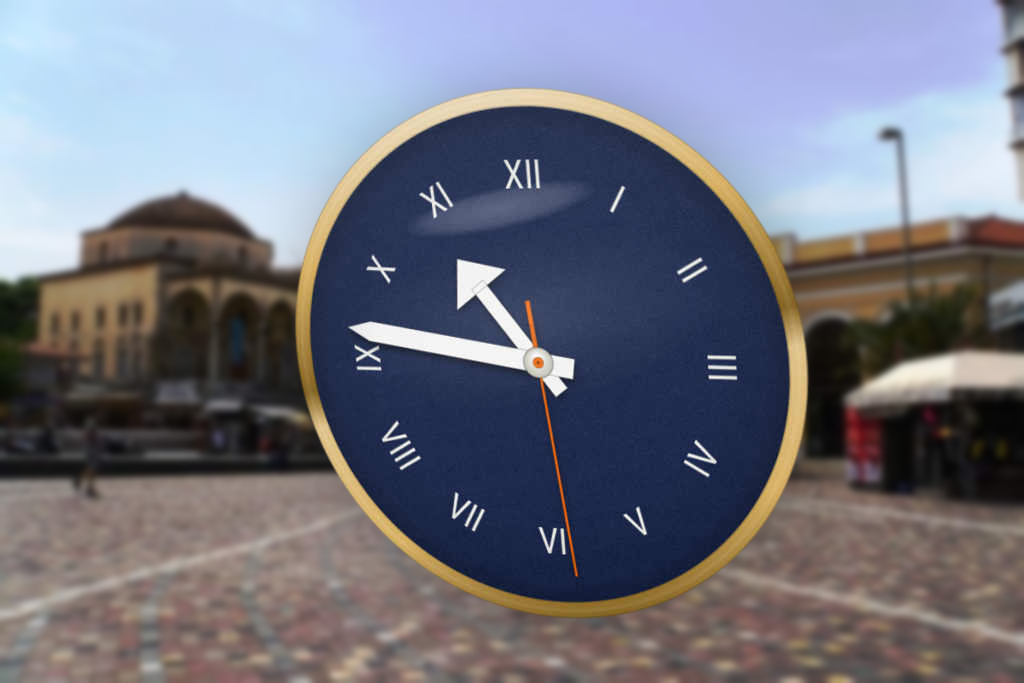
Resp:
**10:46:29**
